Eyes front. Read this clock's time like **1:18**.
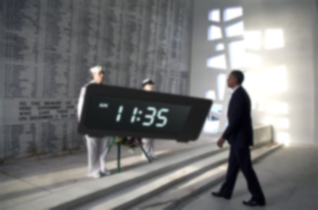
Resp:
**11:35**
